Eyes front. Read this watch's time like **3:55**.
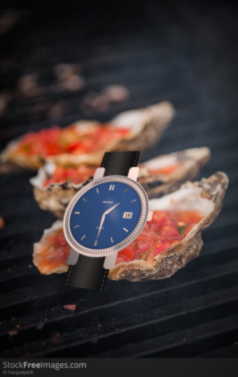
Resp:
**1:30**
